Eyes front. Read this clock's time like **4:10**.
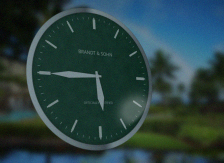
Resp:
**5:45**
